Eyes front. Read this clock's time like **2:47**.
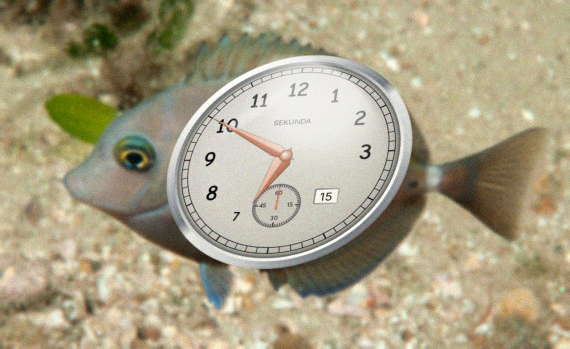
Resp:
**6:50**
